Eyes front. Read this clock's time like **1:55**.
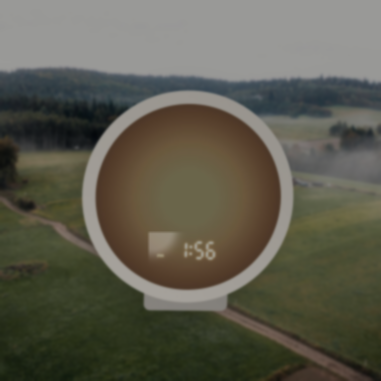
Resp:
**1:56**
